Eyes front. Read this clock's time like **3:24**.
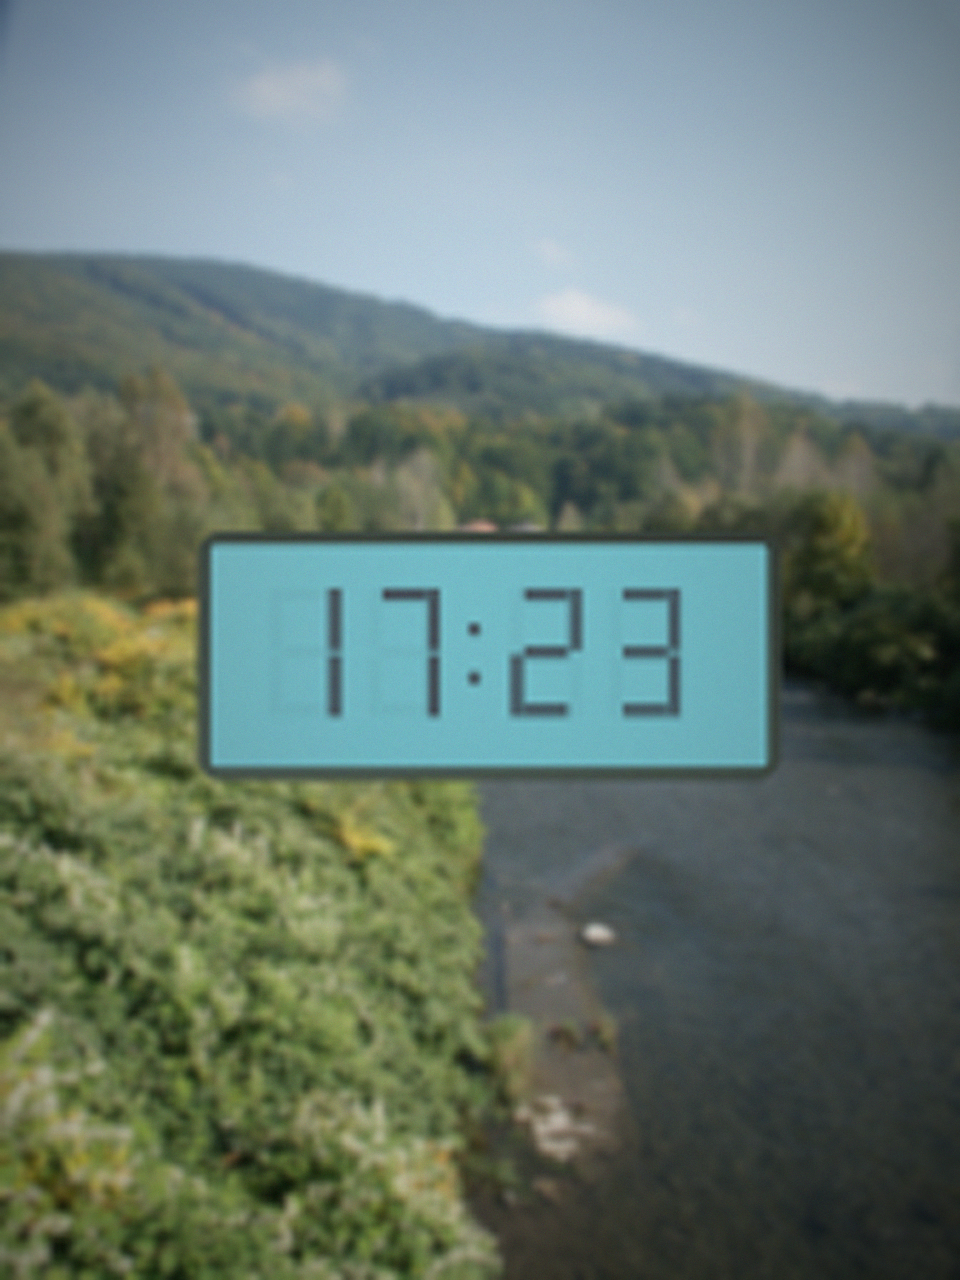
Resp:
**17:23**
